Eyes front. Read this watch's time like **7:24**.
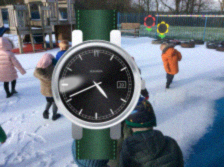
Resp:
**4:41**
